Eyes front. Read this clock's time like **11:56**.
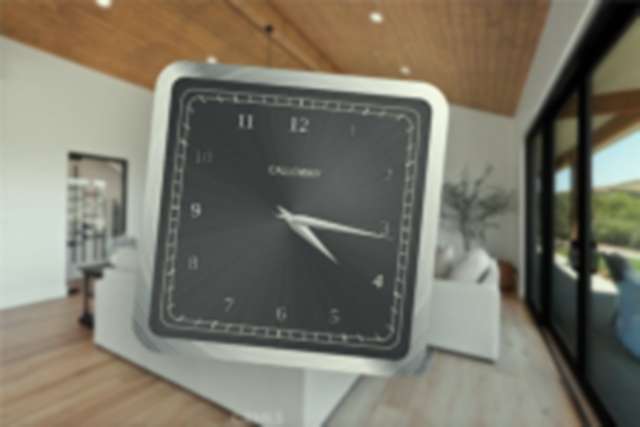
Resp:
**4:16**
